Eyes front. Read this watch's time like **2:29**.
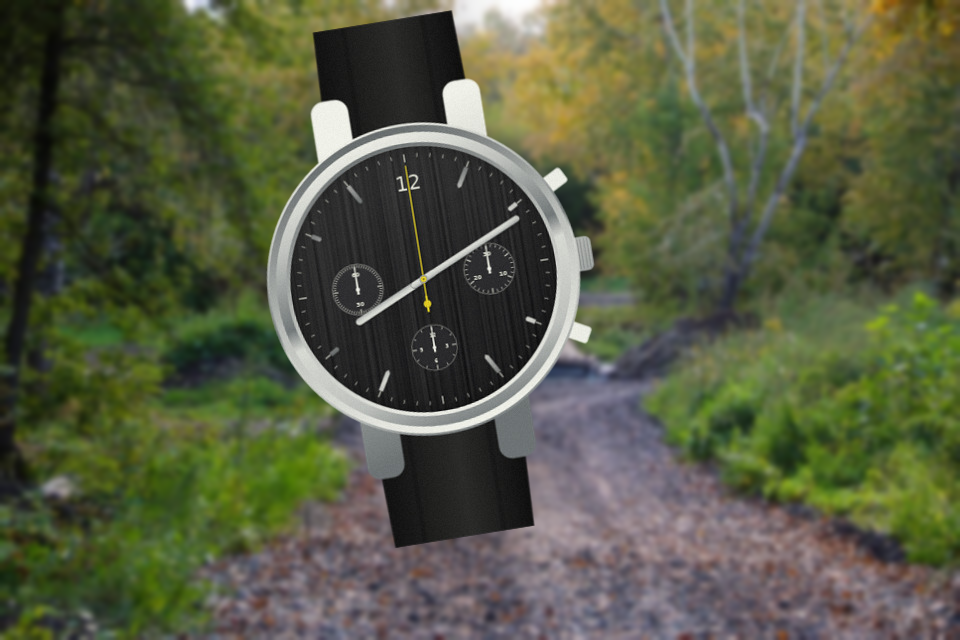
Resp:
**8:11**
